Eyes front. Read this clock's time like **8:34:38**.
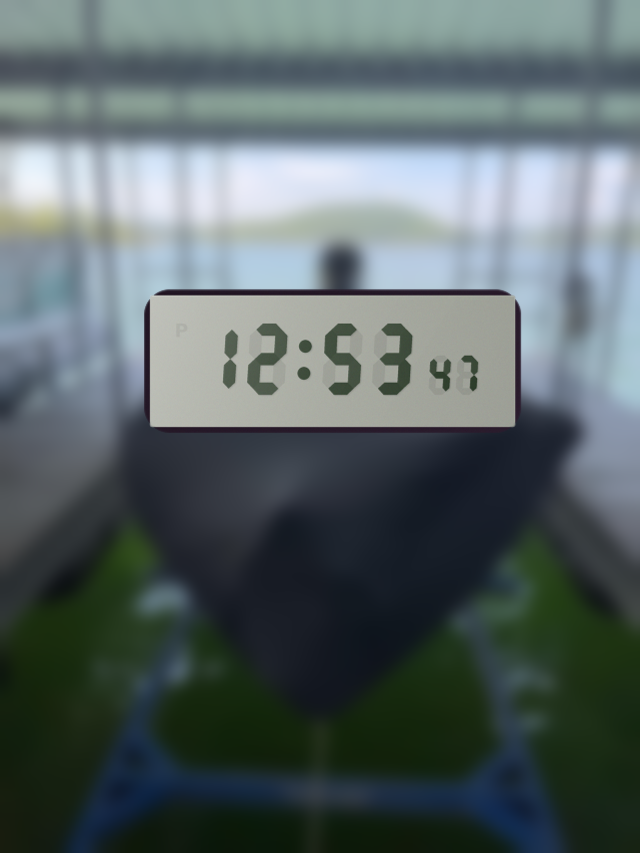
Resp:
**12:53:47**
